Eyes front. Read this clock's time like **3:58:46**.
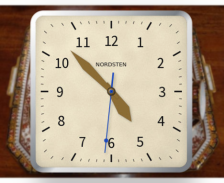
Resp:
**4:52:31**
